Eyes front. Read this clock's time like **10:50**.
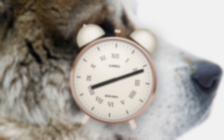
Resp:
**8:11**
